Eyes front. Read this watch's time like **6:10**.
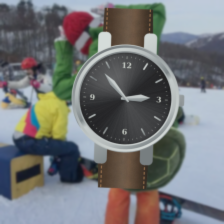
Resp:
**2:53**
